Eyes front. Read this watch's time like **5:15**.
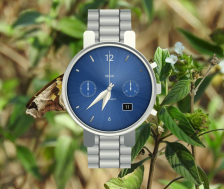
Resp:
**6:38**
